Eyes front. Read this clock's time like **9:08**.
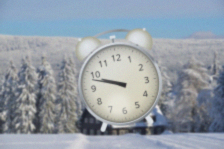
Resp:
**9:48**
